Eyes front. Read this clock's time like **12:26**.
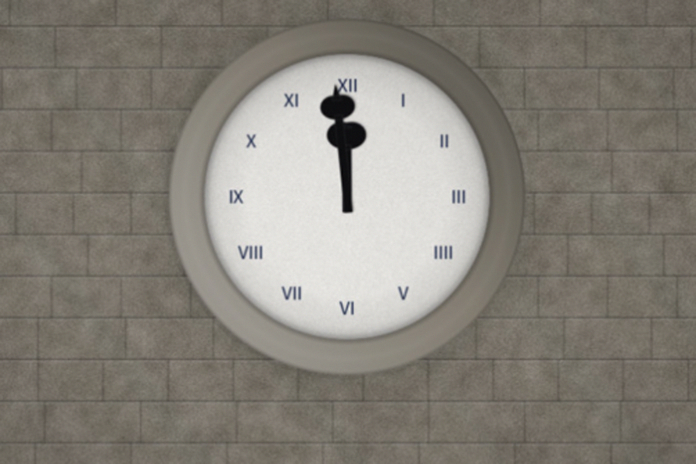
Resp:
**11:59**
